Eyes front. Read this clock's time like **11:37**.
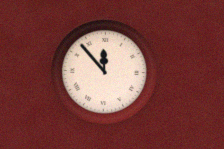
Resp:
**11:53**
